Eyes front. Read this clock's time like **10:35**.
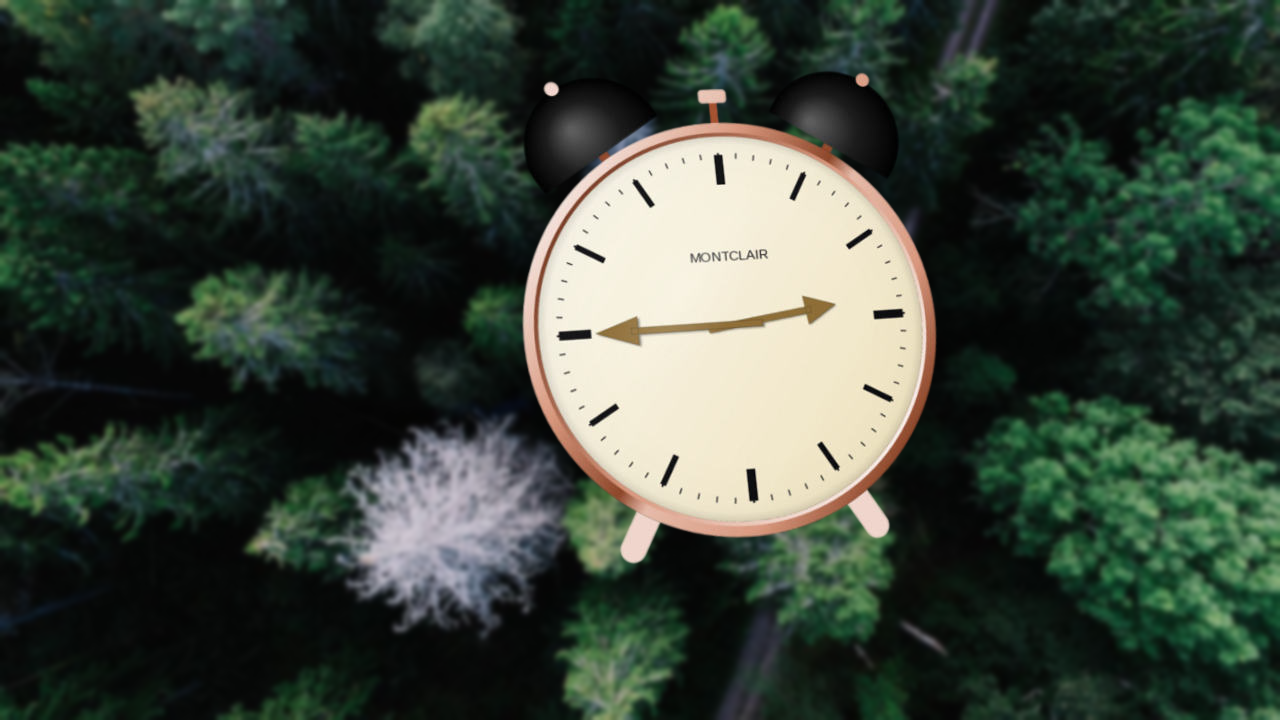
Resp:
**2:45**
